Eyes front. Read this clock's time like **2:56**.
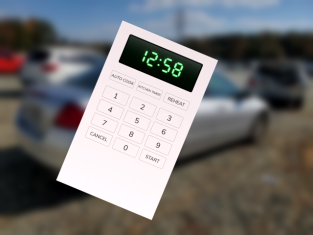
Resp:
**12:58**
